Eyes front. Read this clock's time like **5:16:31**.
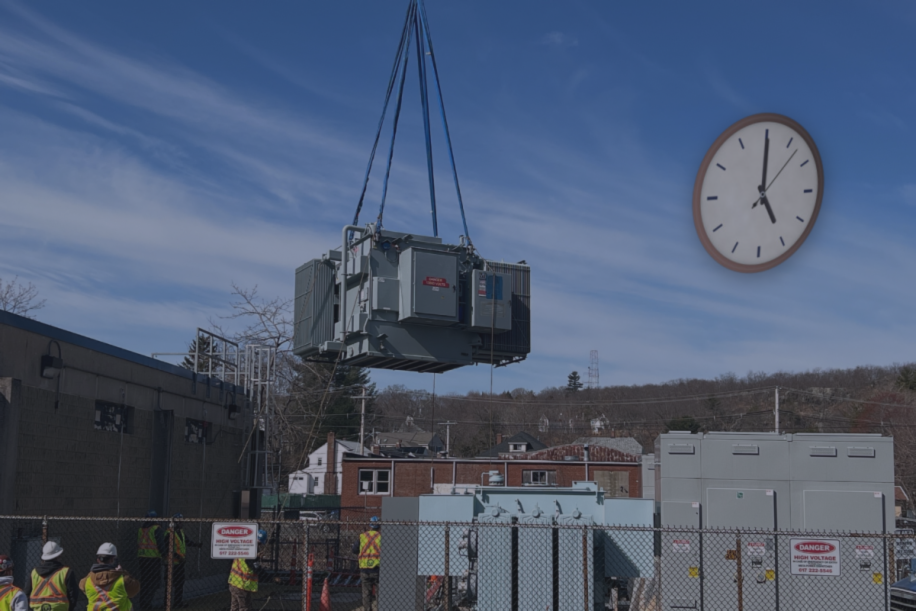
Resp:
**5:00:07**
